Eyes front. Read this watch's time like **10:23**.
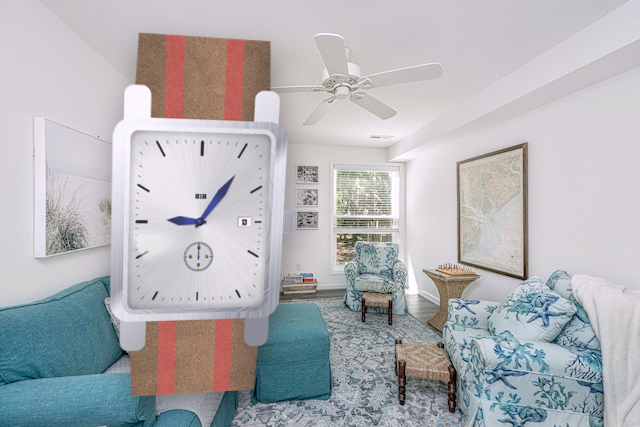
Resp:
**9:06**
